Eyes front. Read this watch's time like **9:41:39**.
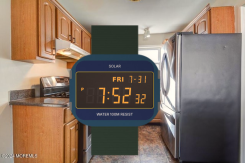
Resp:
**7:52:32**
